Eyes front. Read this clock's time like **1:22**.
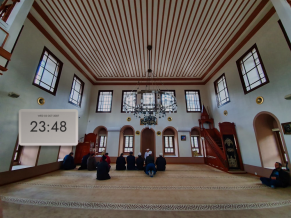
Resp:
**23:48**
